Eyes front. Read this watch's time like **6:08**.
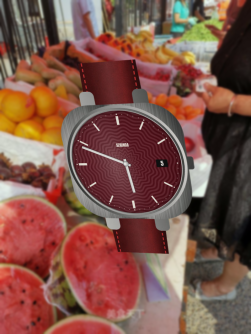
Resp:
**5:49**
